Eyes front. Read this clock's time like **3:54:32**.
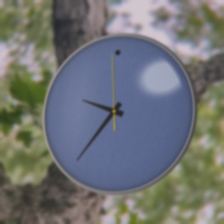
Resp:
**9:35:59**
